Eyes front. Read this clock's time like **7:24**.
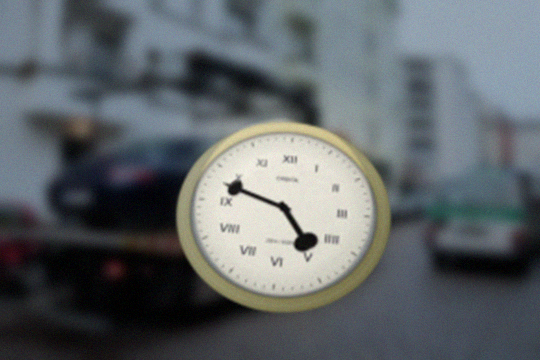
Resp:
**4:48**
